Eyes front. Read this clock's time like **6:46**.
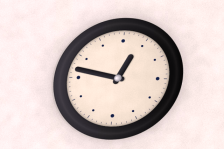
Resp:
**12:47**
